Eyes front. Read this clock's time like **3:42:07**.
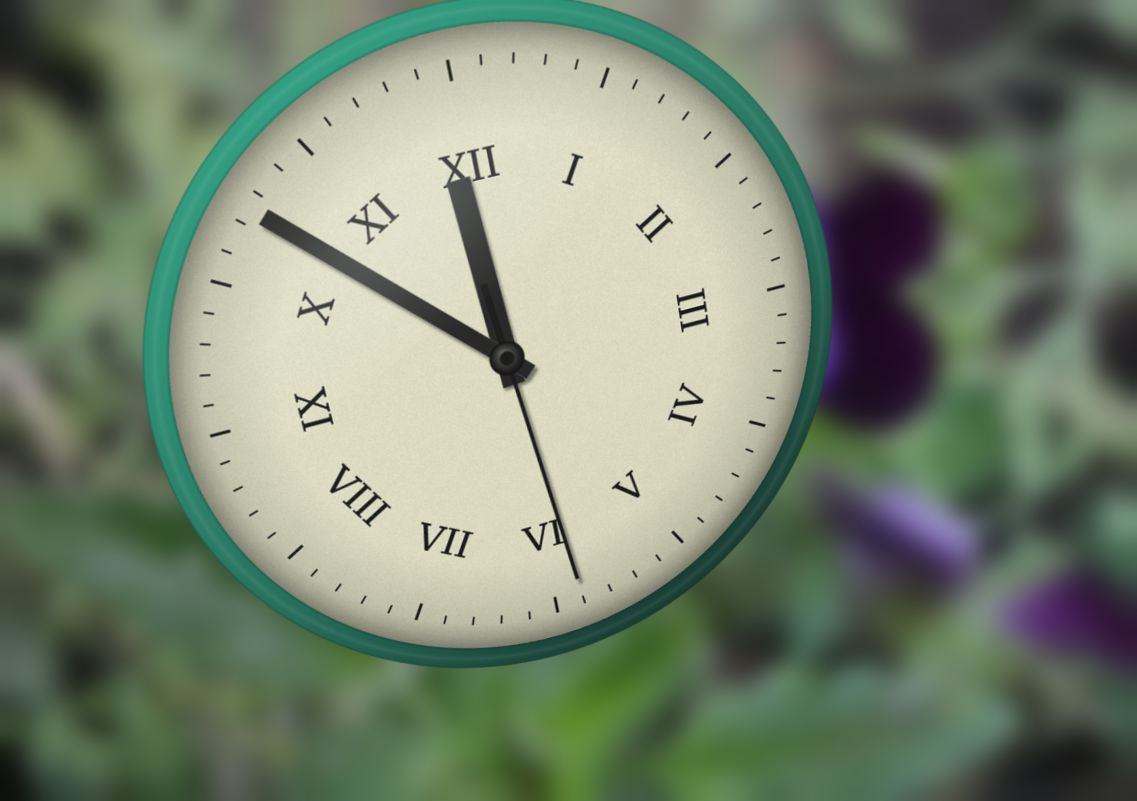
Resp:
**11:52:29**
